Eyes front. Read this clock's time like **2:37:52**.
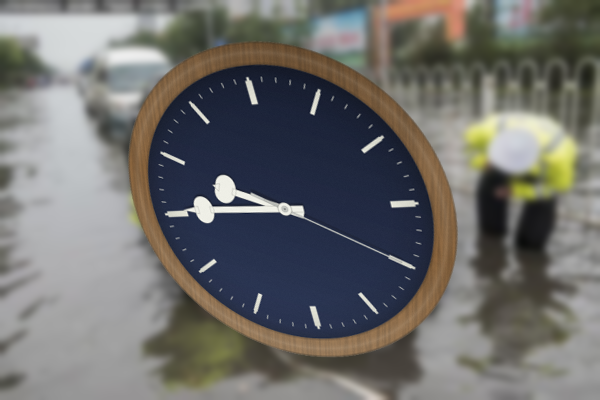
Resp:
**9:45:20**
